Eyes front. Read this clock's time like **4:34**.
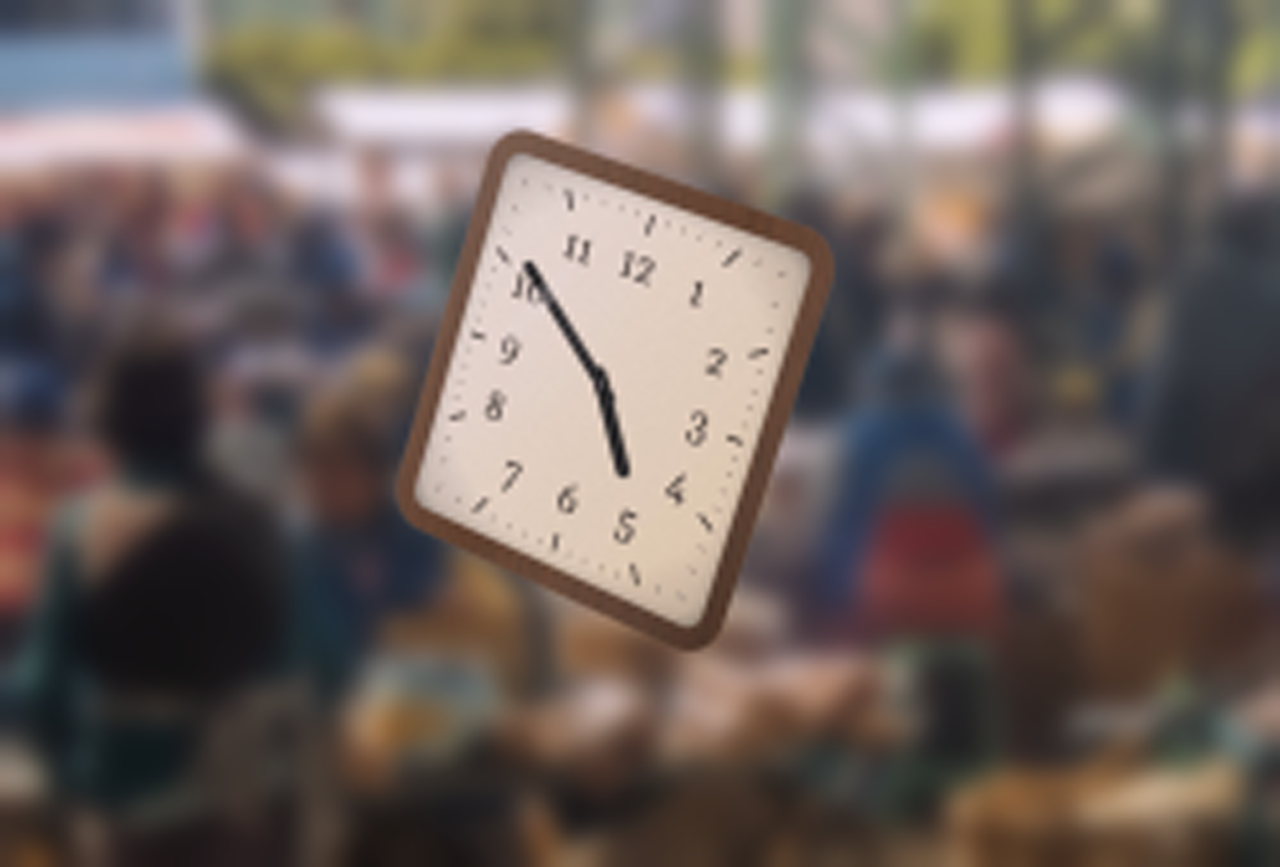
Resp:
**4:51**
